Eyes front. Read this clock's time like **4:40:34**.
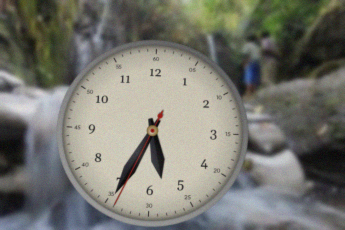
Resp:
**5:34:34**
